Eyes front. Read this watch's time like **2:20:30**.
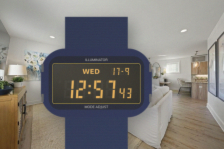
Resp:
**12:57:43**
